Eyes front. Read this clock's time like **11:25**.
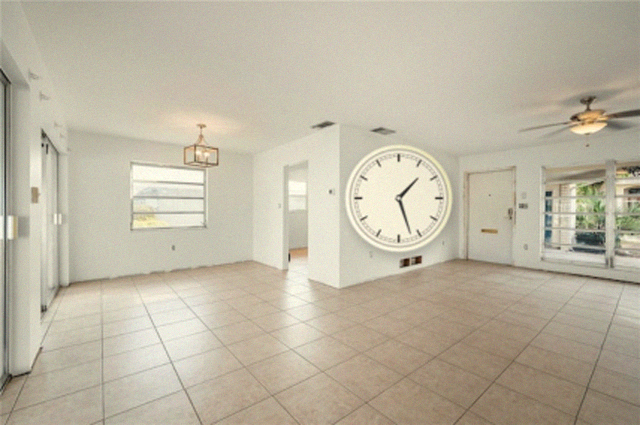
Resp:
**1:27**
